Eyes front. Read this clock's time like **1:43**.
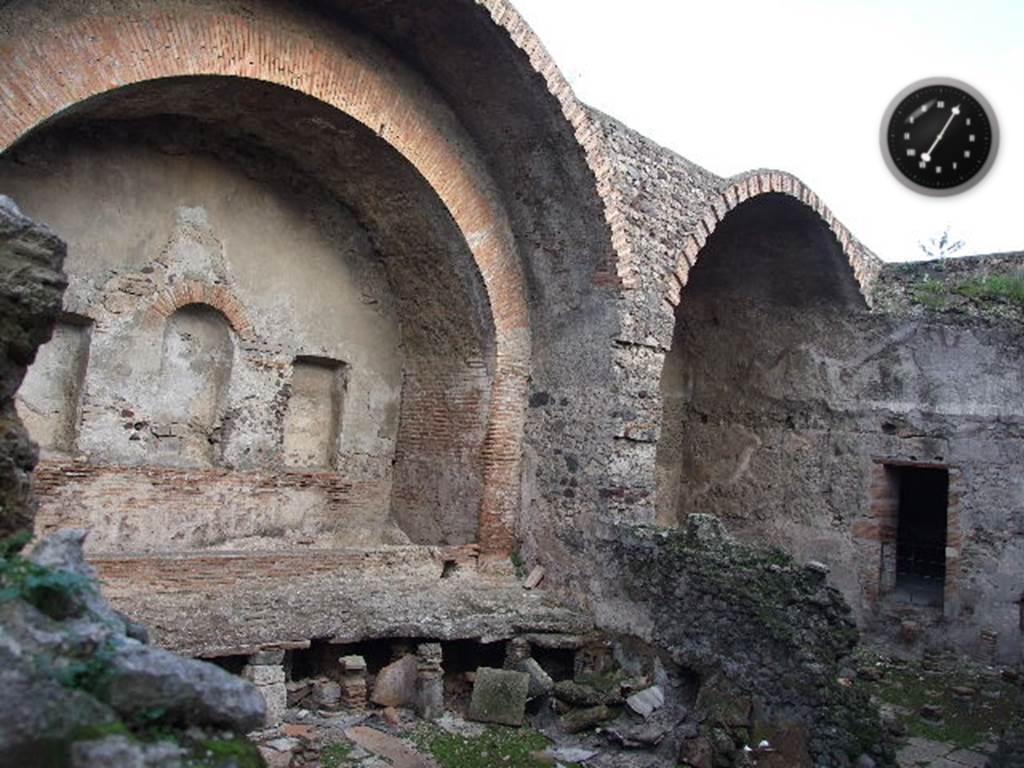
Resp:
**7:05**
